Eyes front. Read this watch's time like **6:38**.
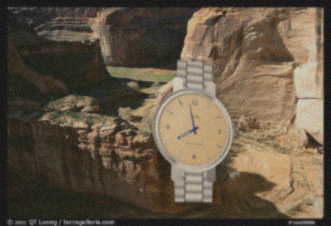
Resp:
**7:58**
